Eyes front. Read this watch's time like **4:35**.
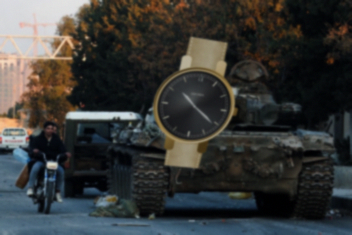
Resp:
**10:21**
